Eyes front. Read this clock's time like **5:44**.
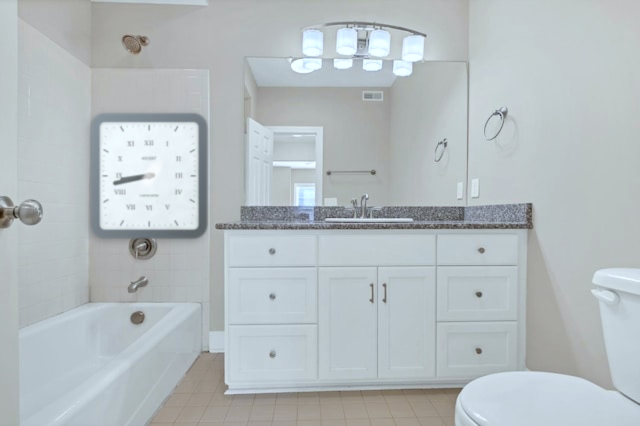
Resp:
**8:43**
